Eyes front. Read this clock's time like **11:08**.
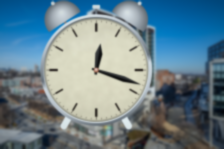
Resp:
**12:18**
